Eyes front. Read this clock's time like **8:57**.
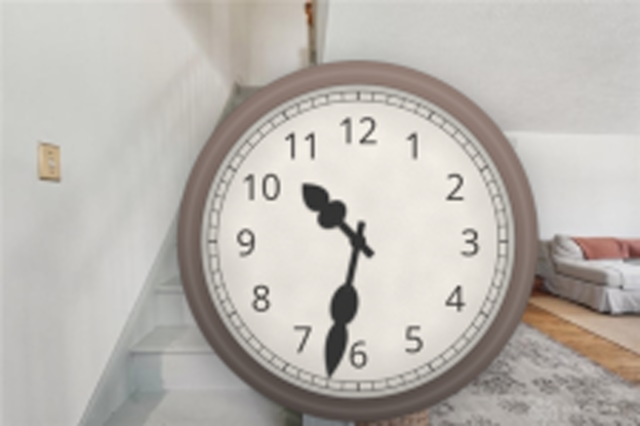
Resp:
**10:32**
